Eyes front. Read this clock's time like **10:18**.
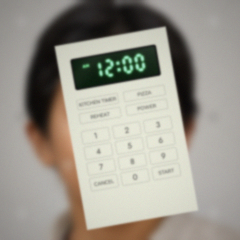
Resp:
**12:00**
